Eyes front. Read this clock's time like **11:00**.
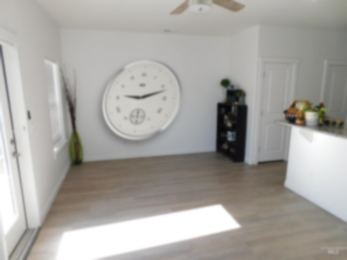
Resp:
**9:12**
